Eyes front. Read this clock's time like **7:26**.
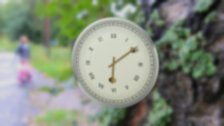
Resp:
**6:09**
